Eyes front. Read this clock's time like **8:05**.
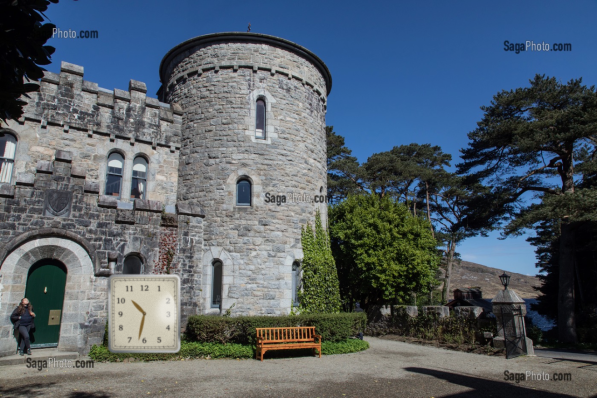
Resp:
**10:32**
